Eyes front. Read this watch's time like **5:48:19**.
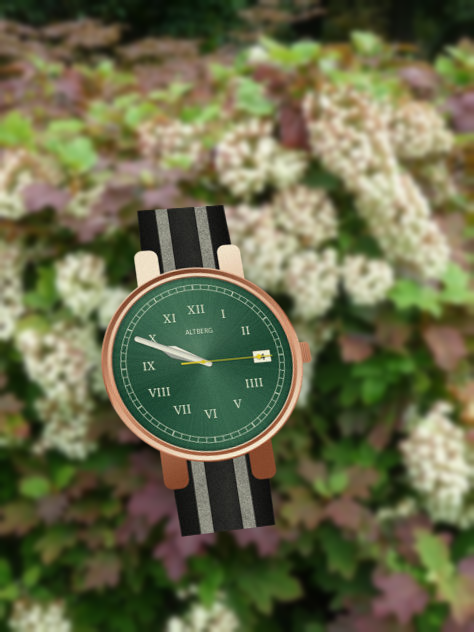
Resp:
**9:49:15**
